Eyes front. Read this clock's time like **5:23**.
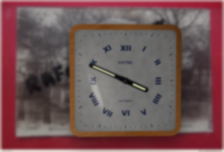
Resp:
**3:49**
